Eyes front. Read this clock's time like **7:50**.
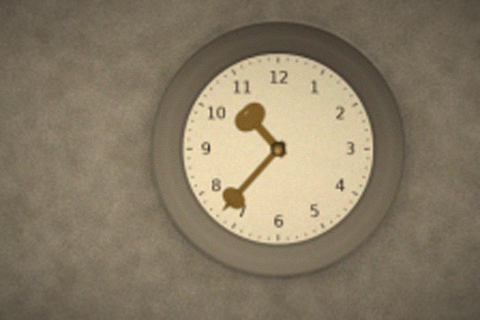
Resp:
**10:37**
